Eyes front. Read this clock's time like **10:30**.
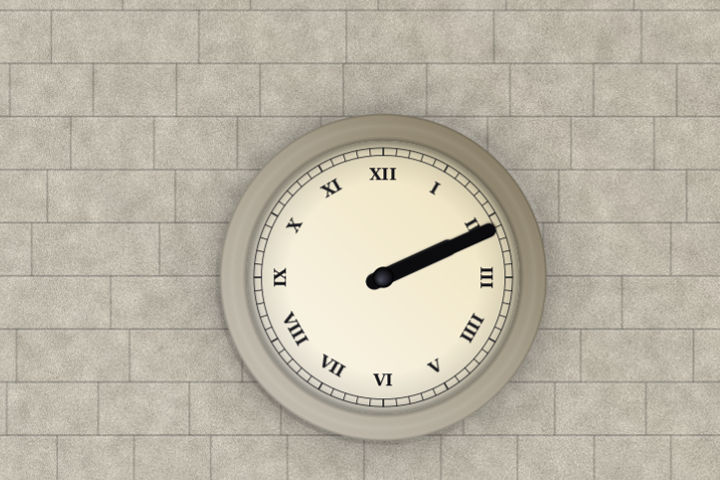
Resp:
**2:11**
